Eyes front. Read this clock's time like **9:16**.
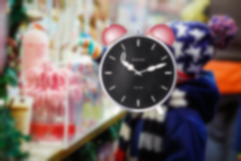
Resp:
**10:12**
